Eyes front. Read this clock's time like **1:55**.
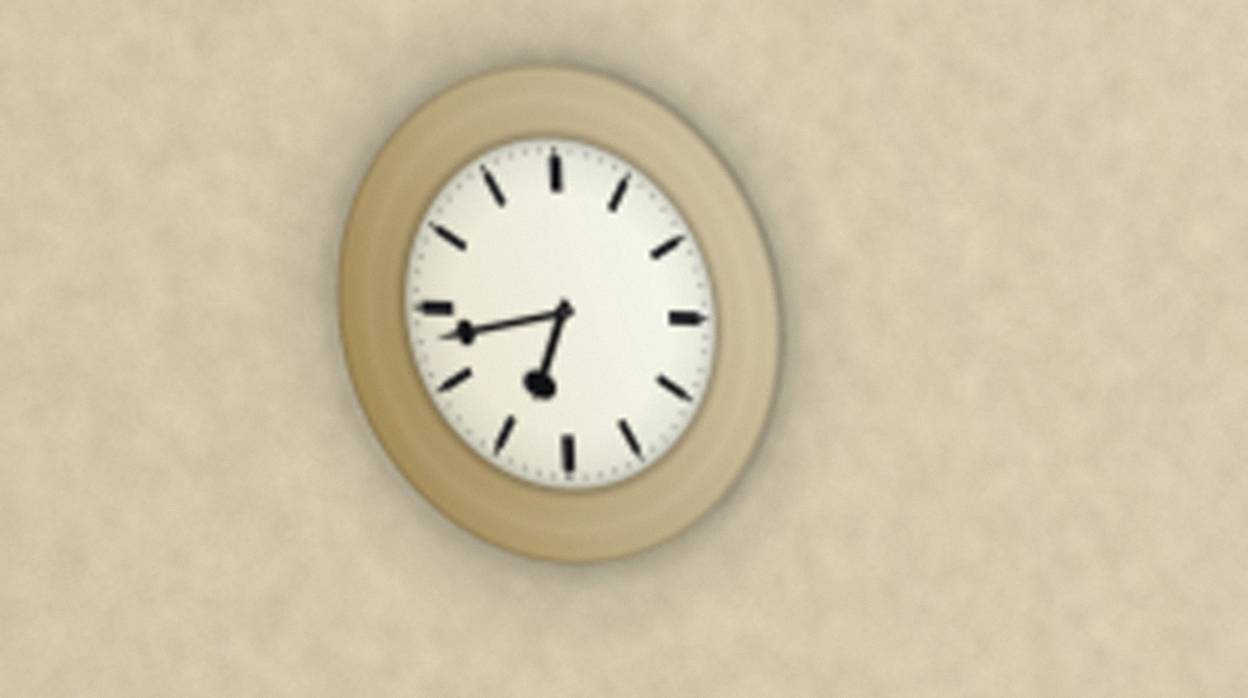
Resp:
**6:43**
